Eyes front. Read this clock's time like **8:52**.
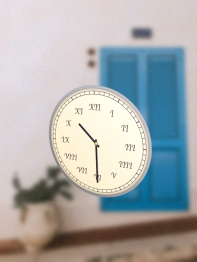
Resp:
**10:30**
